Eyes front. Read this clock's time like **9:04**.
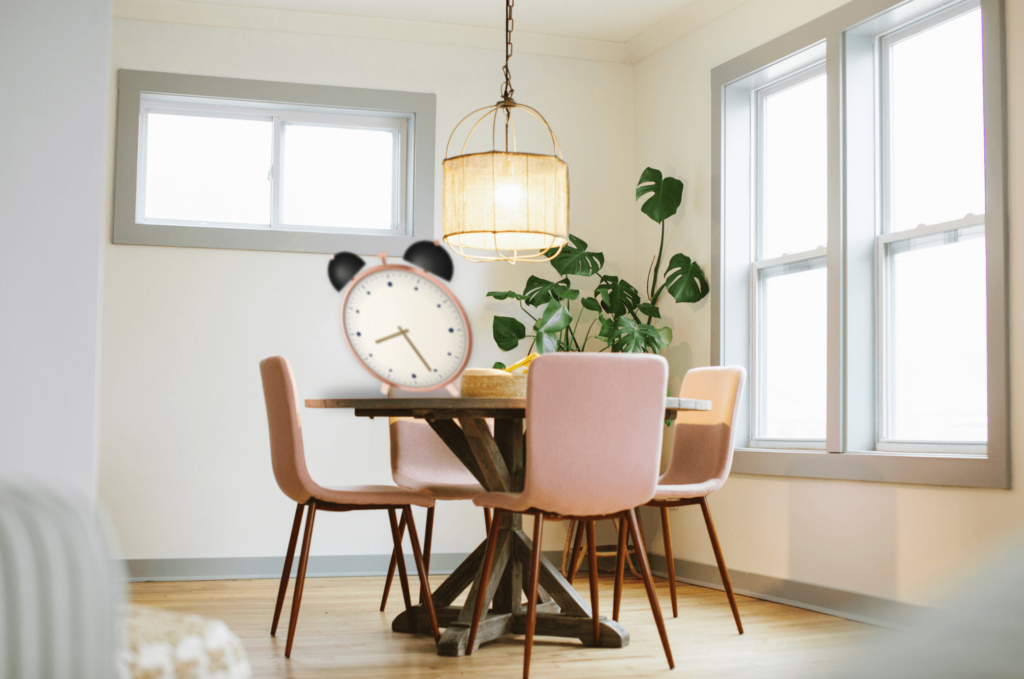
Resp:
**8:26**
